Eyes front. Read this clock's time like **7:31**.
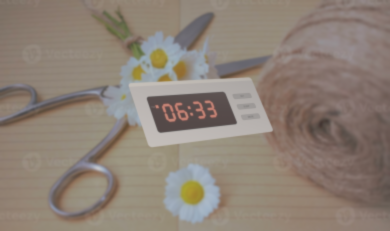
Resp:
**6:33**
